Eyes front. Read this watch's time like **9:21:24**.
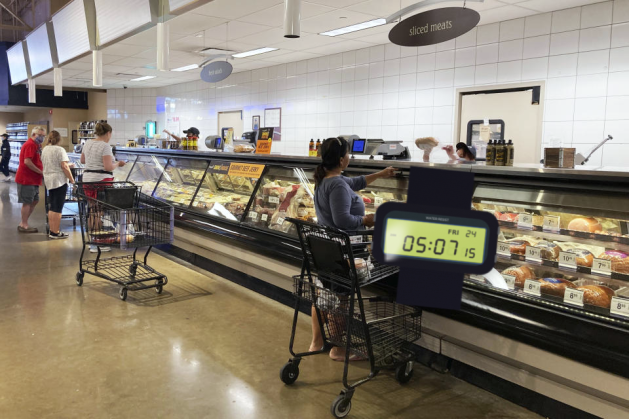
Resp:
**5:07:15**
